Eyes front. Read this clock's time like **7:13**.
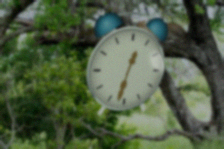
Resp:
**12:32**
